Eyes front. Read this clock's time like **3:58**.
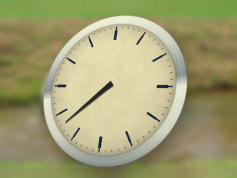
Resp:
**7:38**
